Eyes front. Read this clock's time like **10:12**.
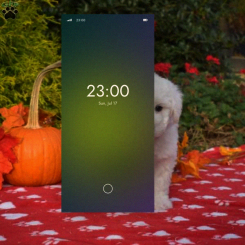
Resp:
**23:00**
